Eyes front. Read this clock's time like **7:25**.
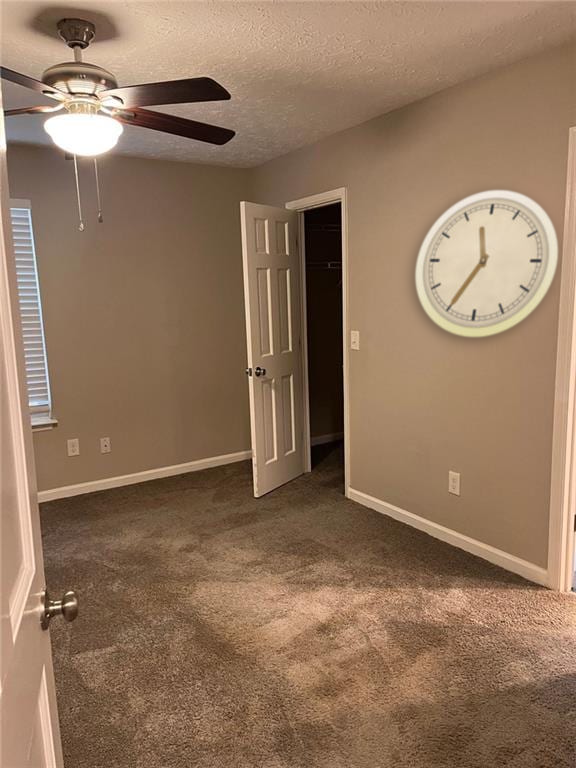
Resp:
**11:35**
